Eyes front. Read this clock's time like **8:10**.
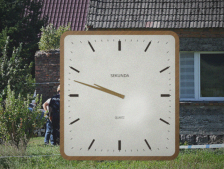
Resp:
**9:48**
